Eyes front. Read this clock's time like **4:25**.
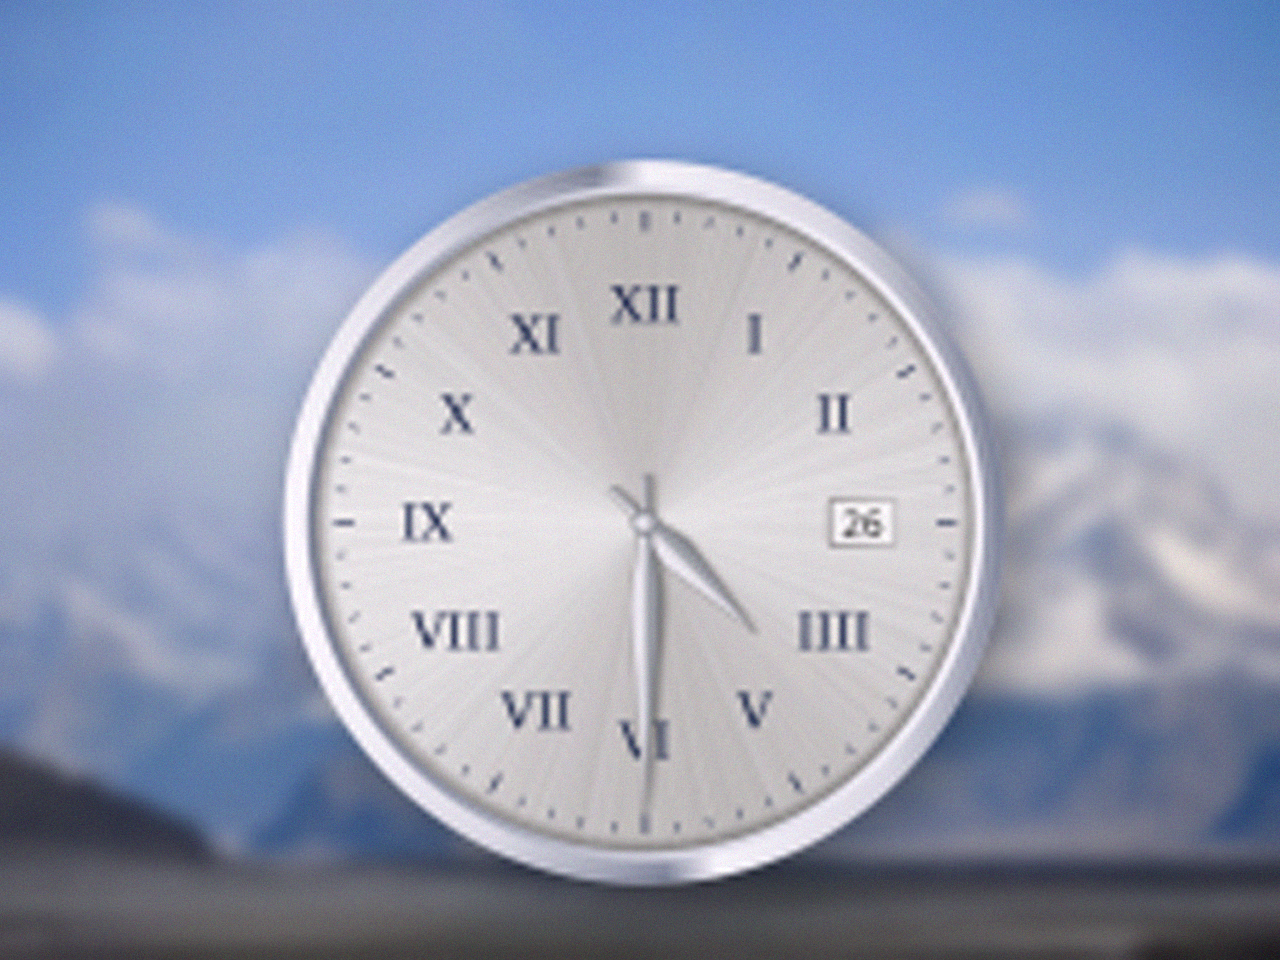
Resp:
**4:30**
